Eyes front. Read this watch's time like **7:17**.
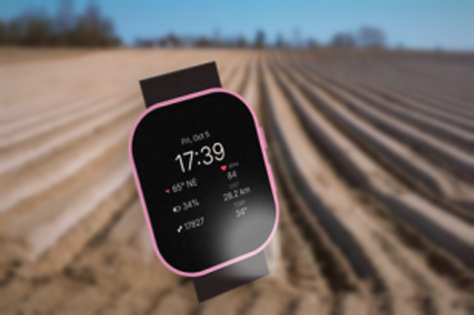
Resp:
**17:39**
